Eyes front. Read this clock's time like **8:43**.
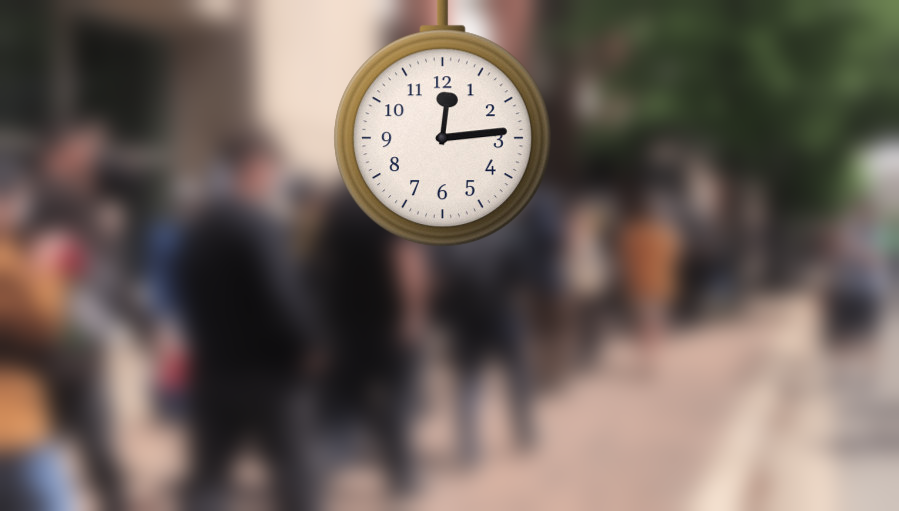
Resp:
**12:14**
